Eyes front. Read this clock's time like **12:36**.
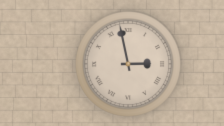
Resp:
**2:58**
